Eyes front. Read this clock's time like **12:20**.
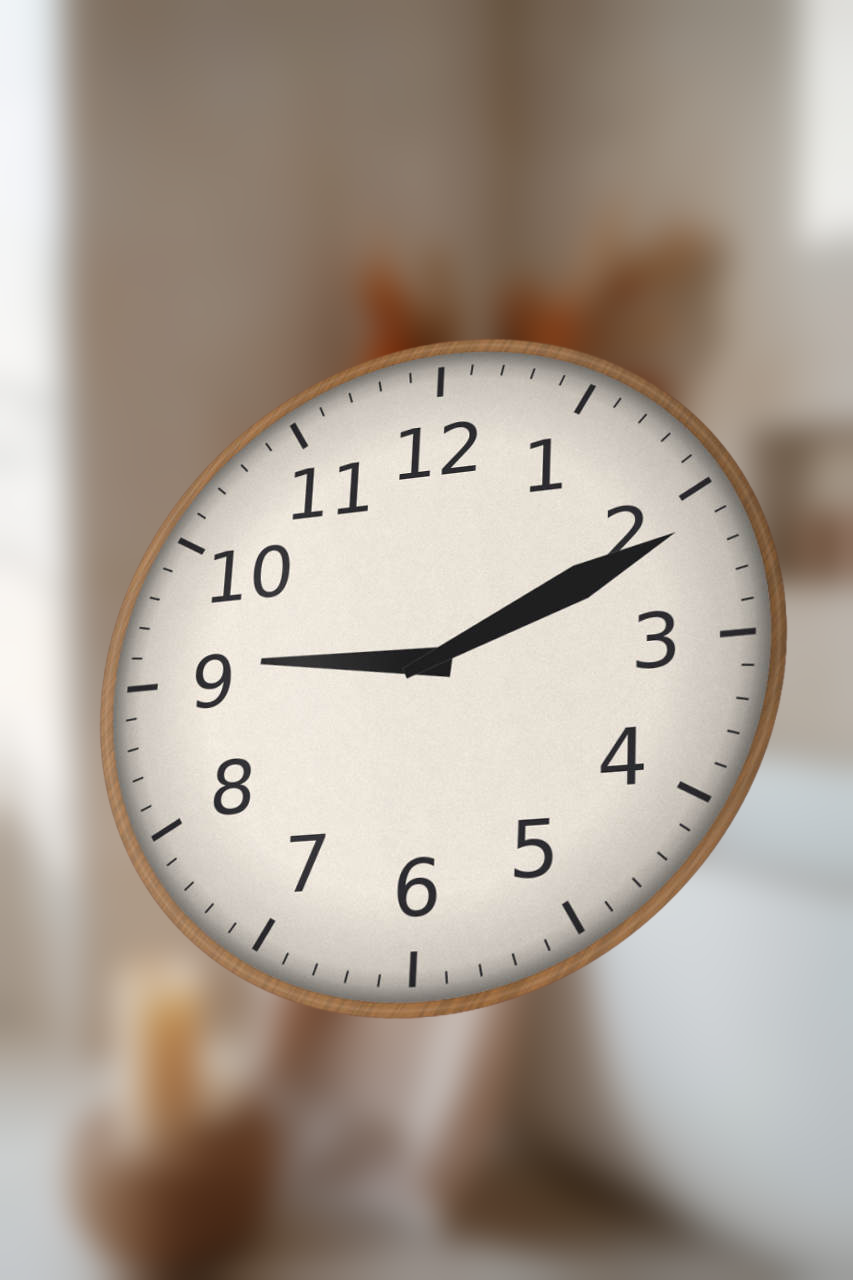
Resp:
**9:11**
